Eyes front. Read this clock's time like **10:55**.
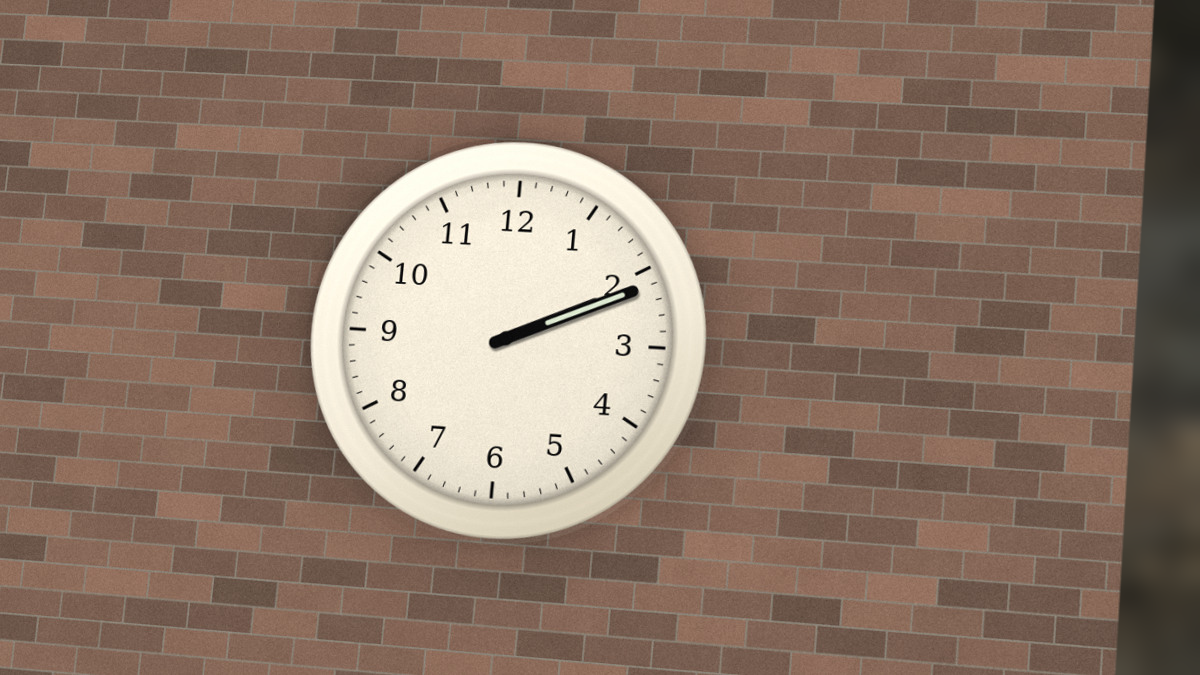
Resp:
**2:11**
